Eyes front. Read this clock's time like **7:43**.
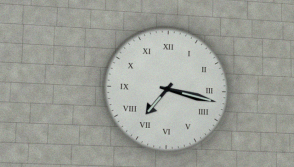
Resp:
**7:17**
